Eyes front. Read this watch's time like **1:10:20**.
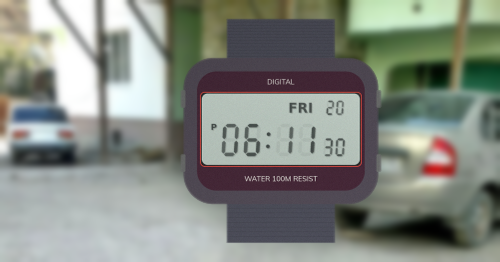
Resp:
**6:11:30**
